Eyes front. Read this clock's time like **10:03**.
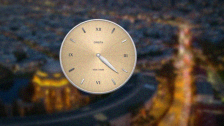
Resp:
**4:22**
